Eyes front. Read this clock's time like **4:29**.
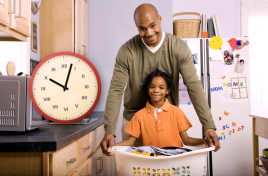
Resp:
**10:03**
